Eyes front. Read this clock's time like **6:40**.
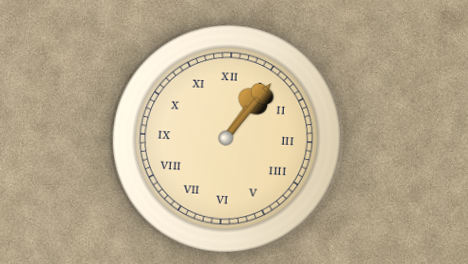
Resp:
**1:06**
